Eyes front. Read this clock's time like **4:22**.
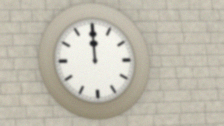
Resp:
**12:00**
